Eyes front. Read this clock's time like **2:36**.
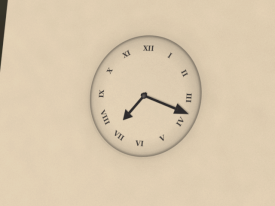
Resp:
**7:18**
